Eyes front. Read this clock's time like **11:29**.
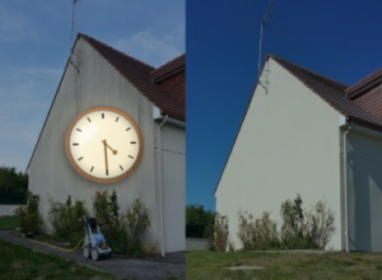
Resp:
**4:30**
